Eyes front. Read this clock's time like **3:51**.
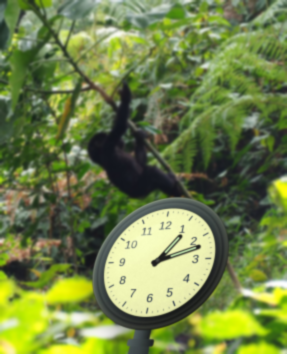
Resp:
**1:12**
